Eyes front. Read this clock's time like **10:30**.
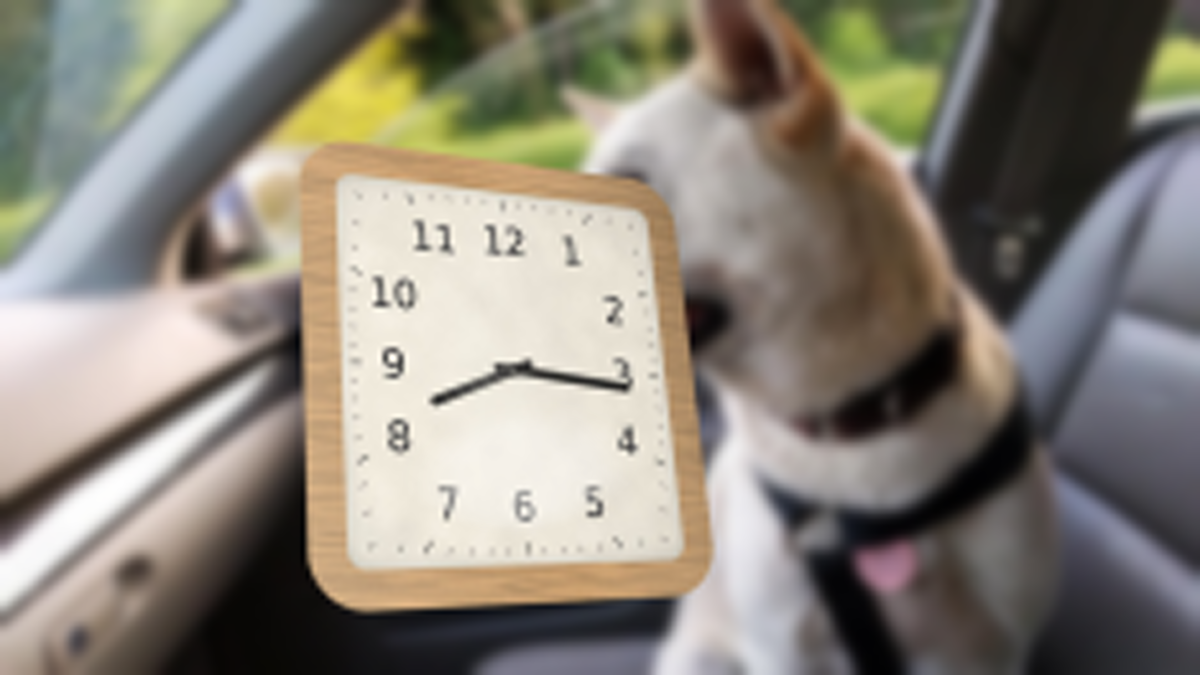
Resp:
**8:16**
